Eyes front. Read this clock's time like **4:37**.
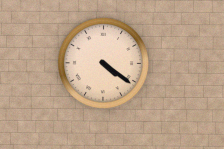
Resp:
**4:21**
